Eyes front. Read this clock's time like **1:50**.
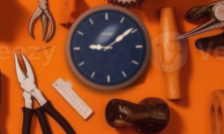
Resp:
**9:09**
